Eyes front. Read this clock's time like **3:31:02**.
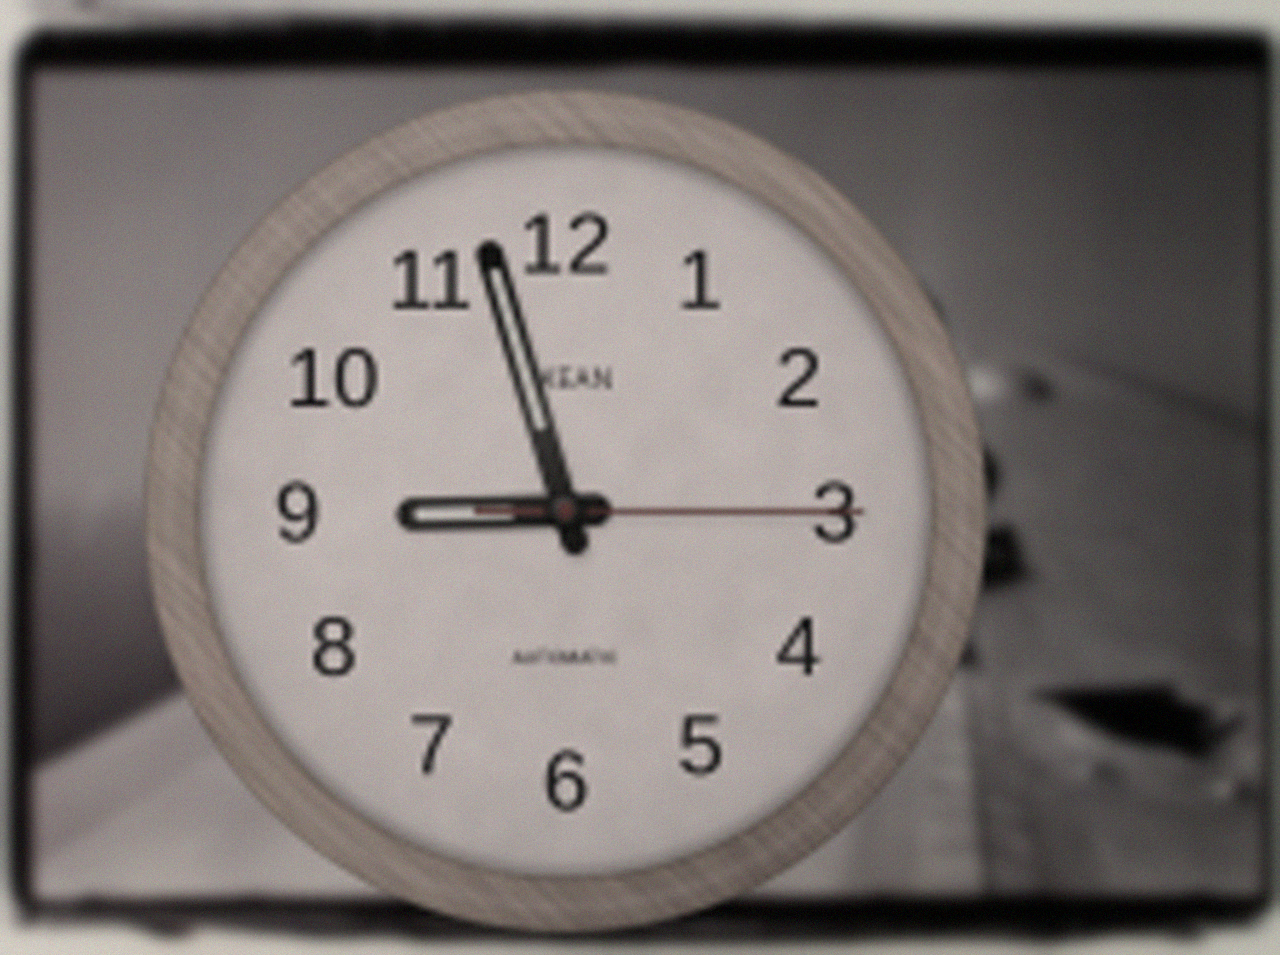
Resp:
**8:57:15**
